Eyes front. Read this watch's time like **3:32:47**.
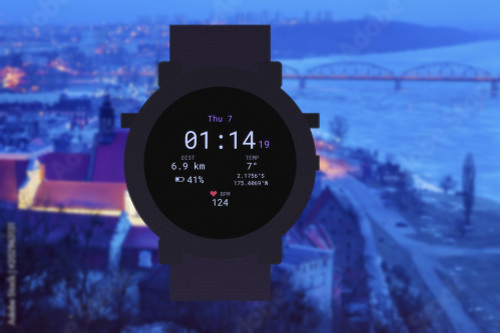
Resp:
**1:14:19**
